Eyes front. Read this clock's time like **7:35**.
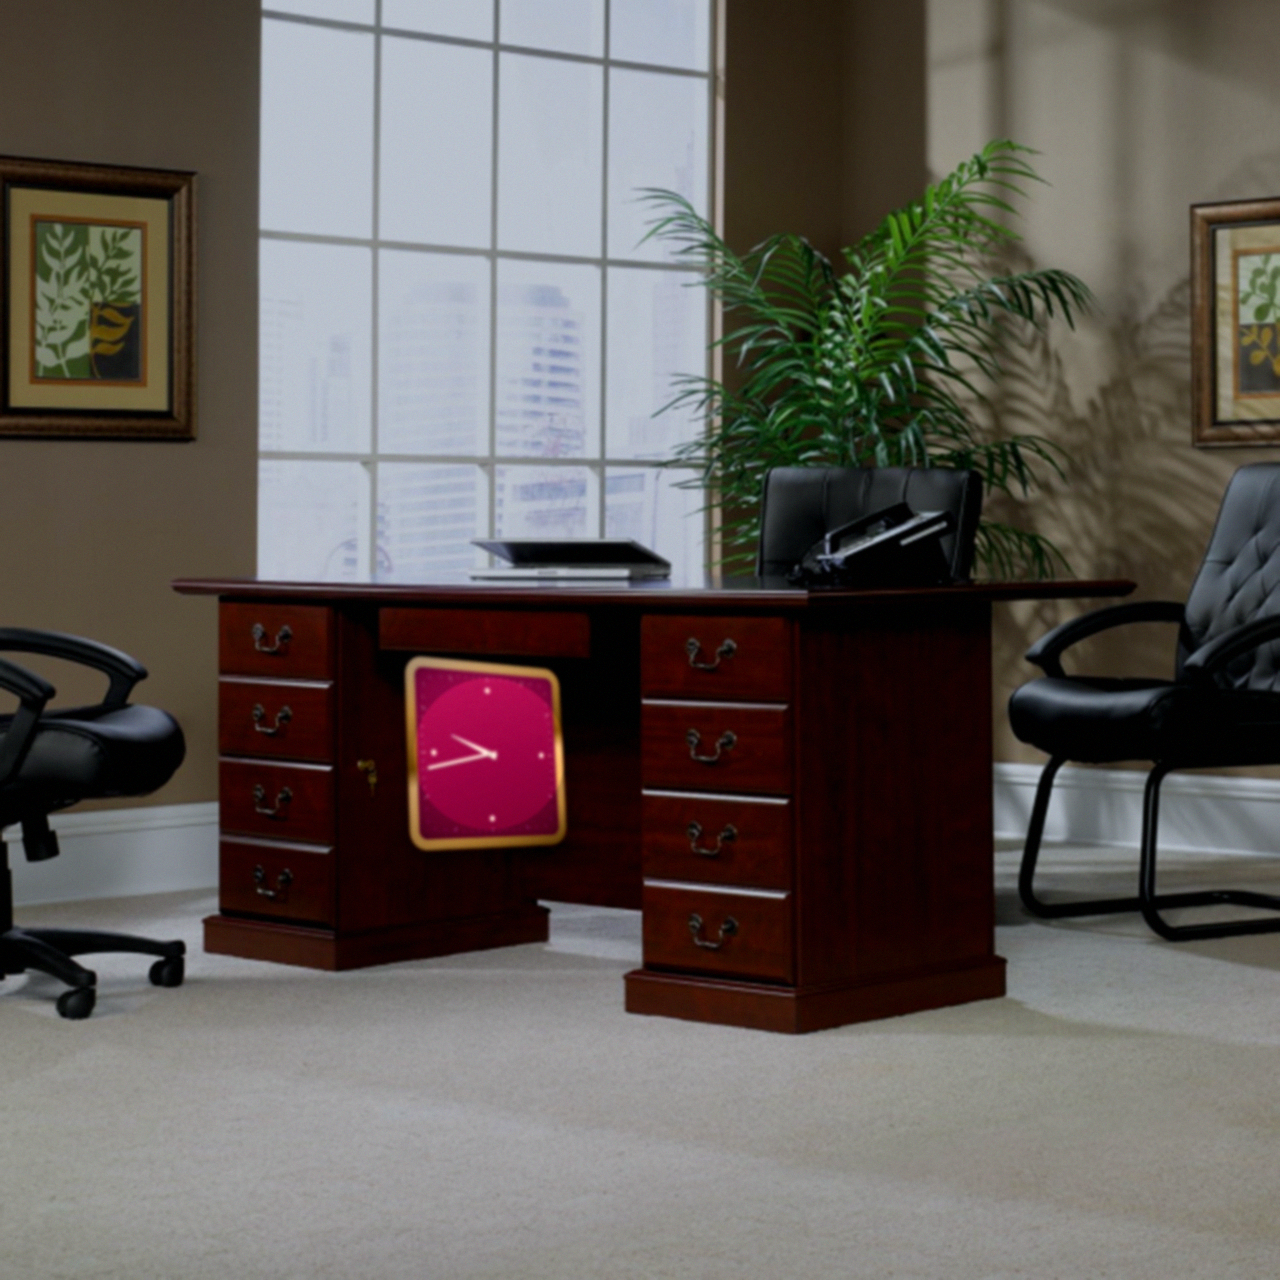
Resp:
**9:43**
